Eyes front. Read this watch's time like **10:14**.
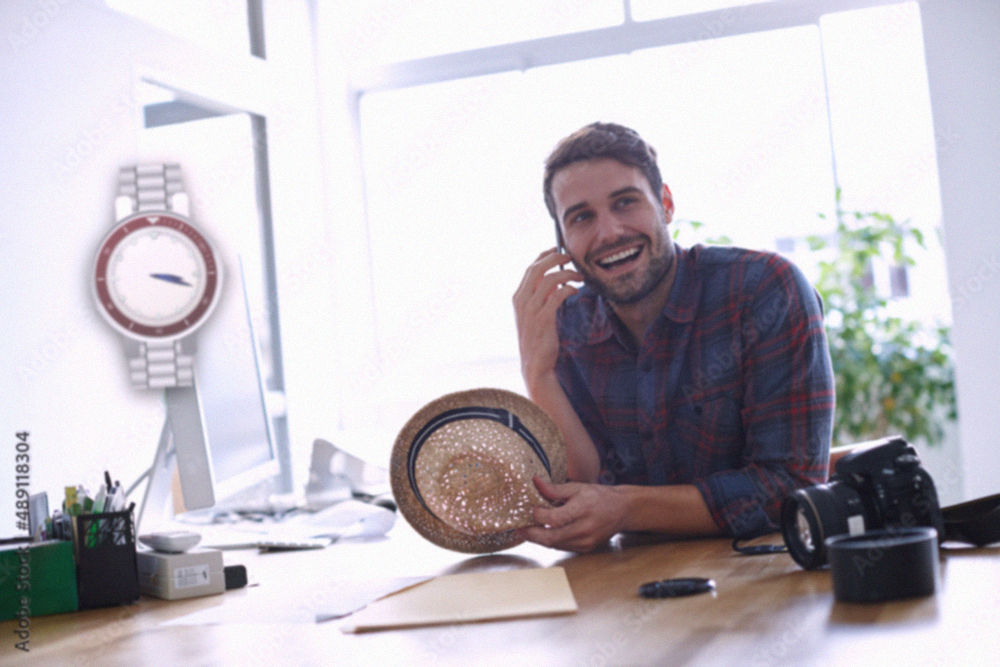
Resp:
**3:18**
